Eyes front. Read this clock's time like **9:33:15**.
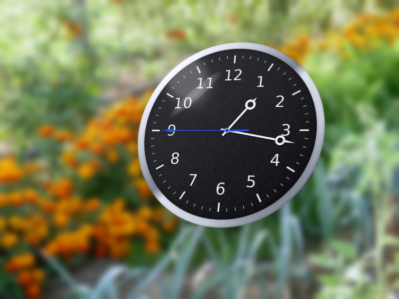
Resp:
**1:16:45**
